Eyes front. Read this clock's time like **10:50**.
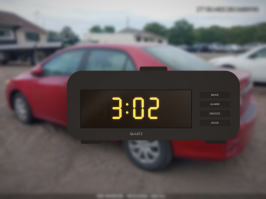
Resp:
**3:02**
